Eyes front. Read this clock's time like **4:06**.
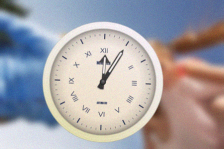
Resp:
**12:05**
